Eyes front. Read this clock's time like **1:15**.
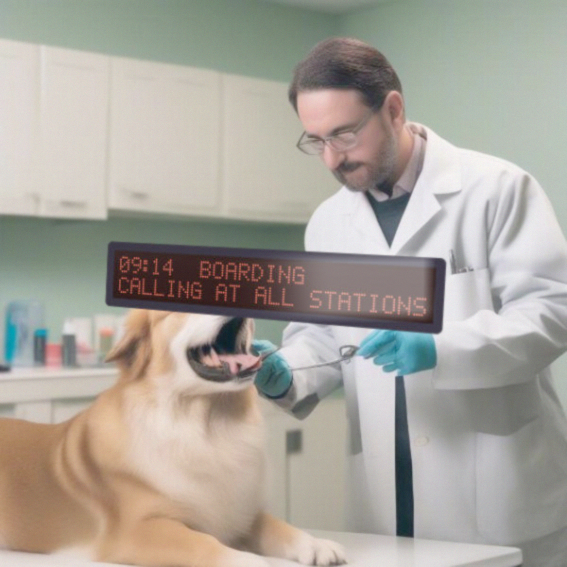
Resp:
**9:14**
